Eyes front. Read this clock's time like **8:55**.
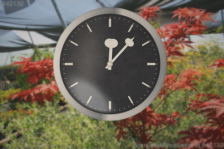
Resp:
**12:07**
